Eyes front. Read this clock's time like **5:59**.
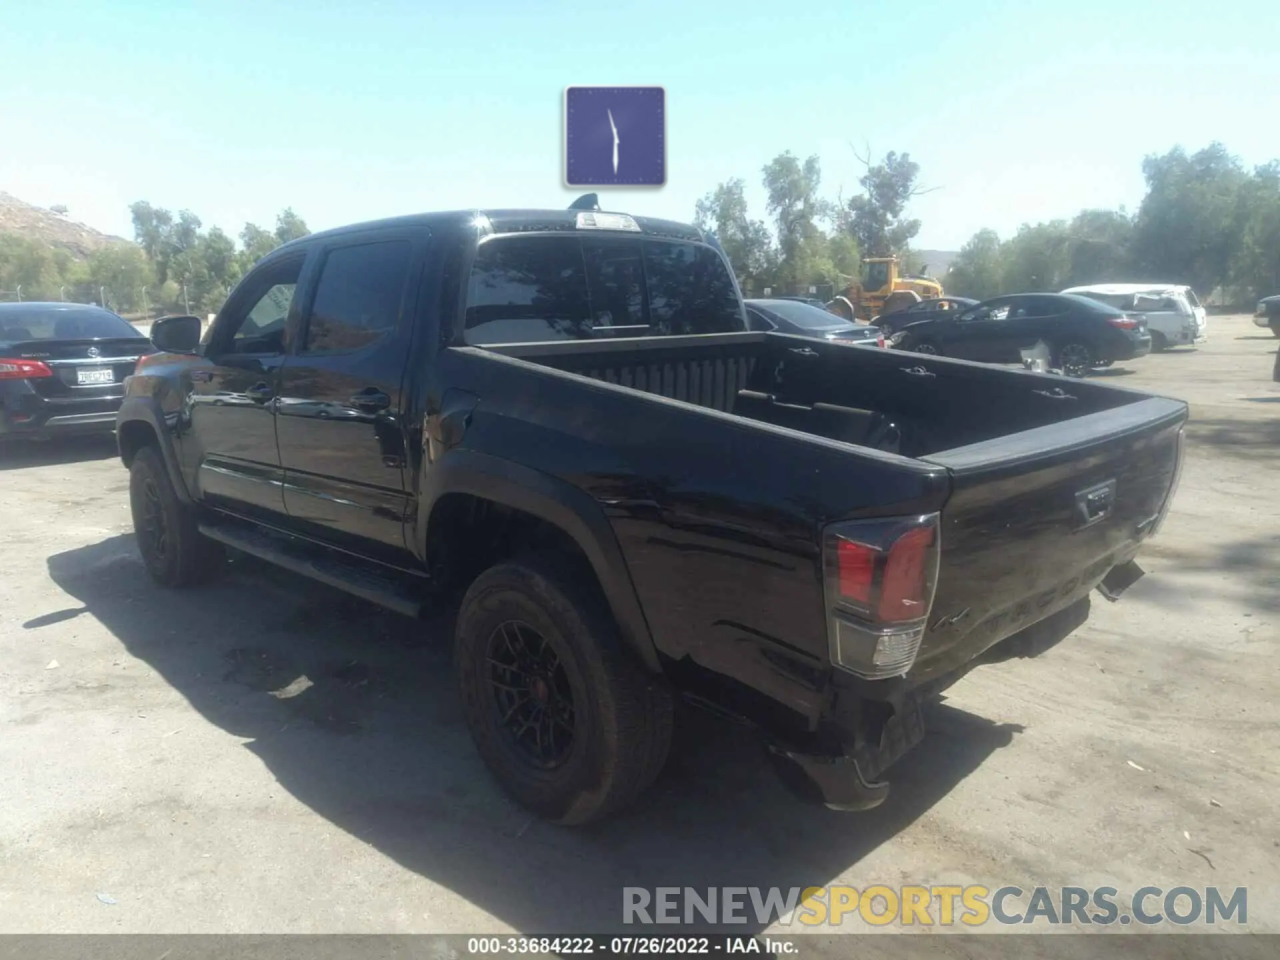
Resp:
**11:30**
